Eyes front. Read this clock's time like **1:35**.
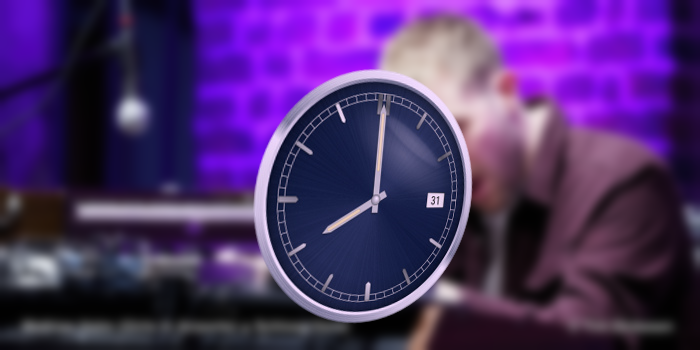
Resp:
**8:00**
